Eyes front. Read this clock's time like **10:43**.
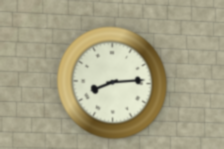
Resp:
**8:14**
